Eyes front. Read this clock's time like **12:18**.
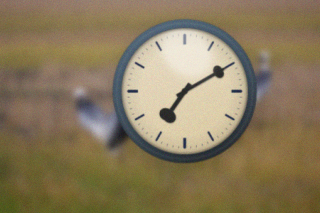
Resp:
**7:10**
